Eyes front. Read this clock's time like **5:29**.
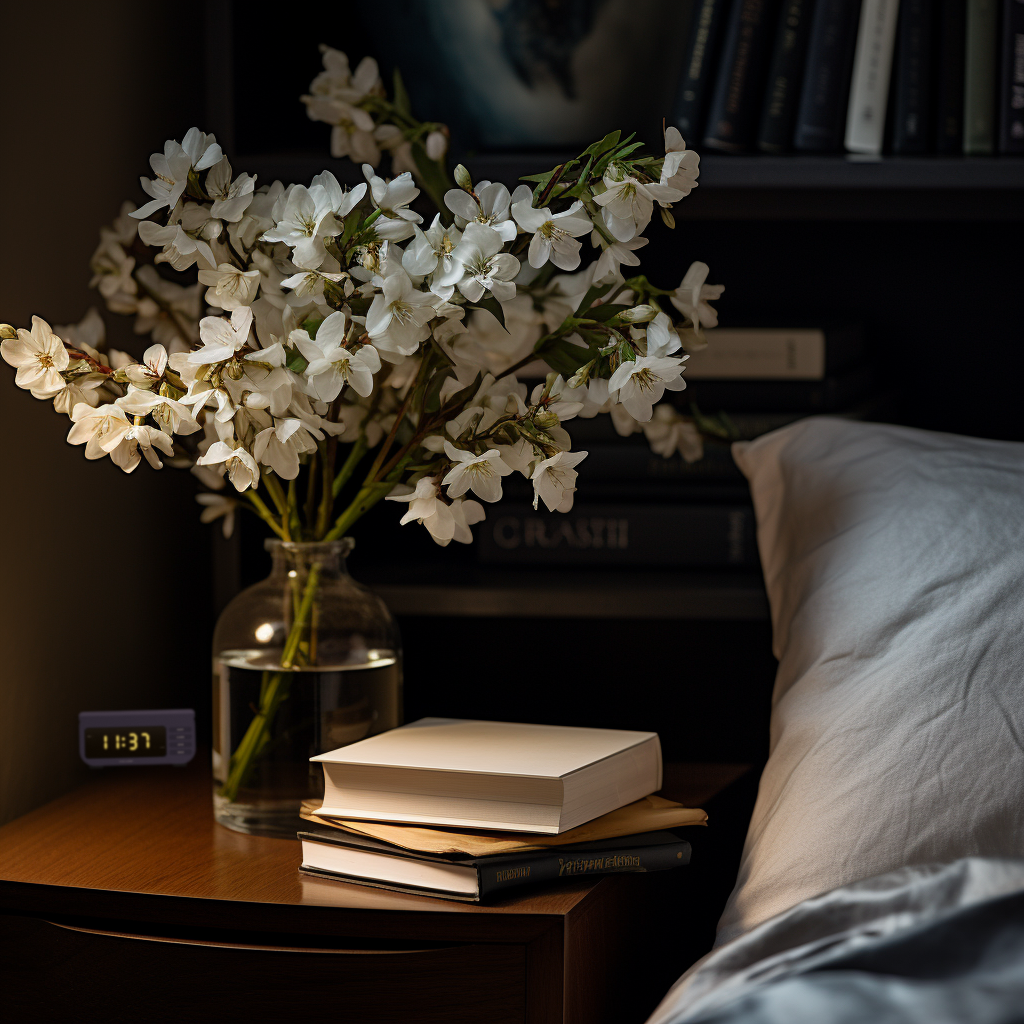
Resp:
**11:37**
